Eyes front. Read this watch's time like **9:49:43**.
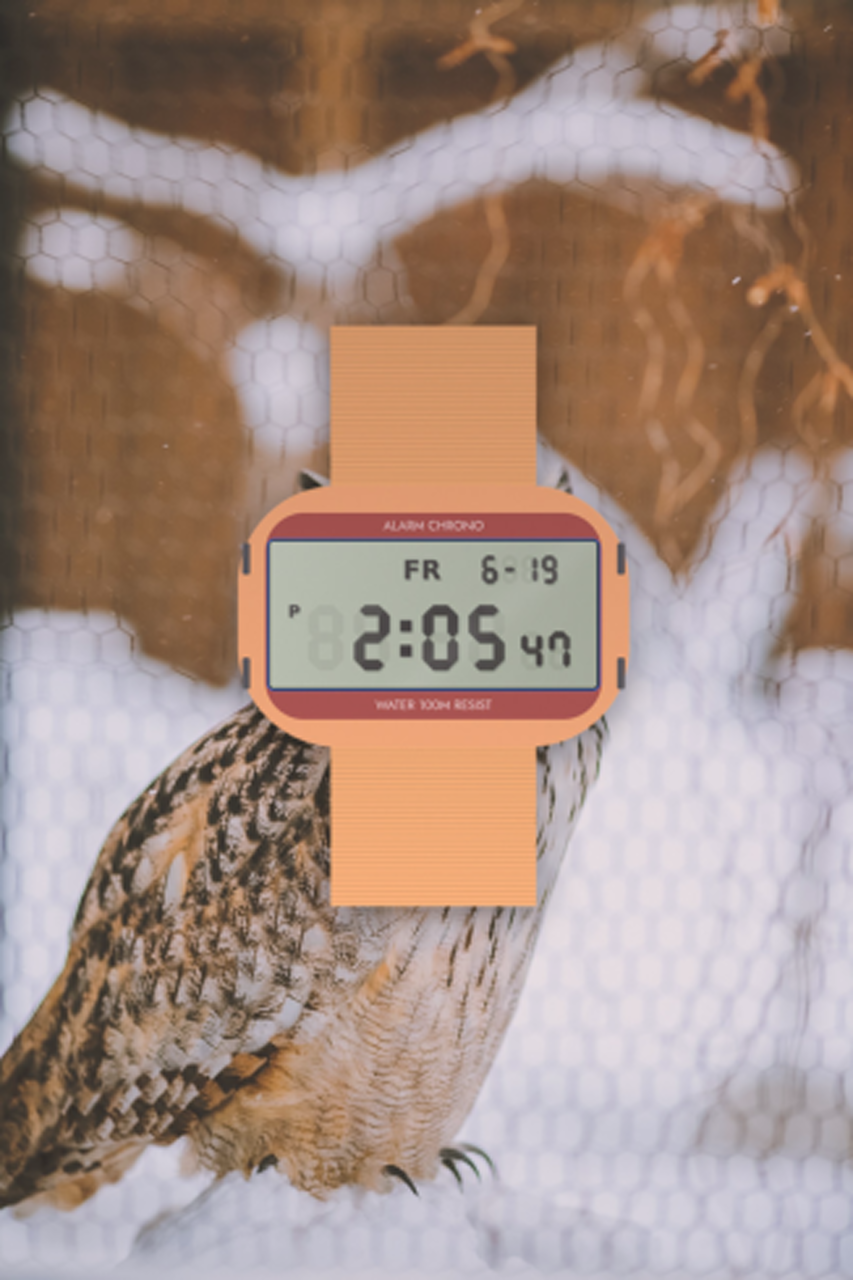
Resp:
**2:05:47**
